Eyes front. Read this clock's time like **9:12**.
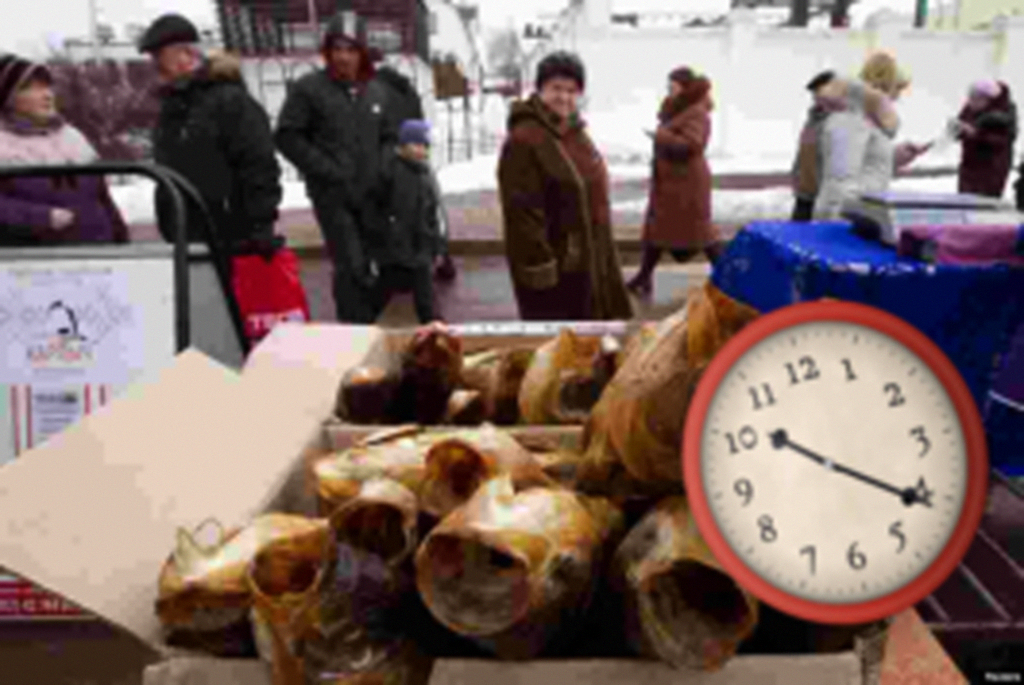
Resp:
**10:21**
